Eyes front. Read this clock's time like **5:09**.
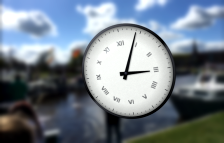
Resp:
**3:04**
